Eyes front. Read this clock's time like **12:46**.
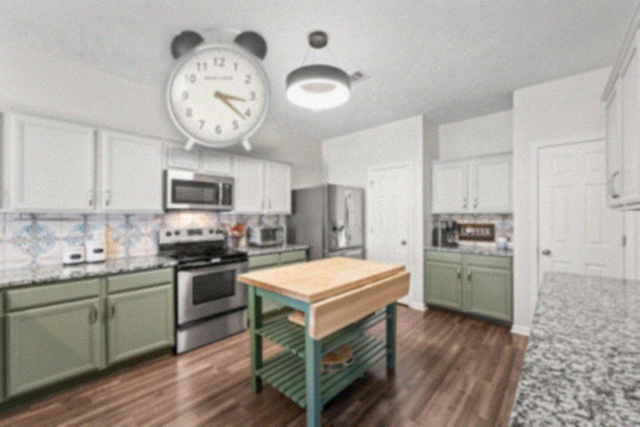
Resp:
**3:22**
